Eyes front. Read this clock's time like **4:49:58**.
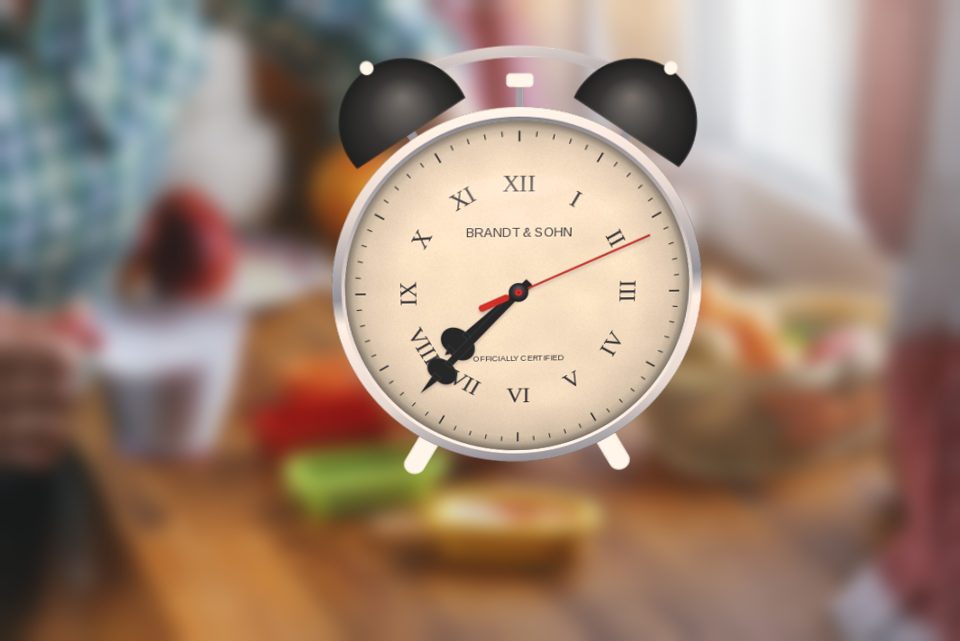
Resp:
**7:37:11**
